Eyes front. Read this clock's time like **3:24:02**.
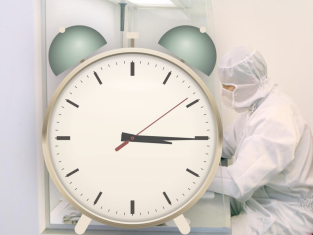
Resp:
**3:15:09**
